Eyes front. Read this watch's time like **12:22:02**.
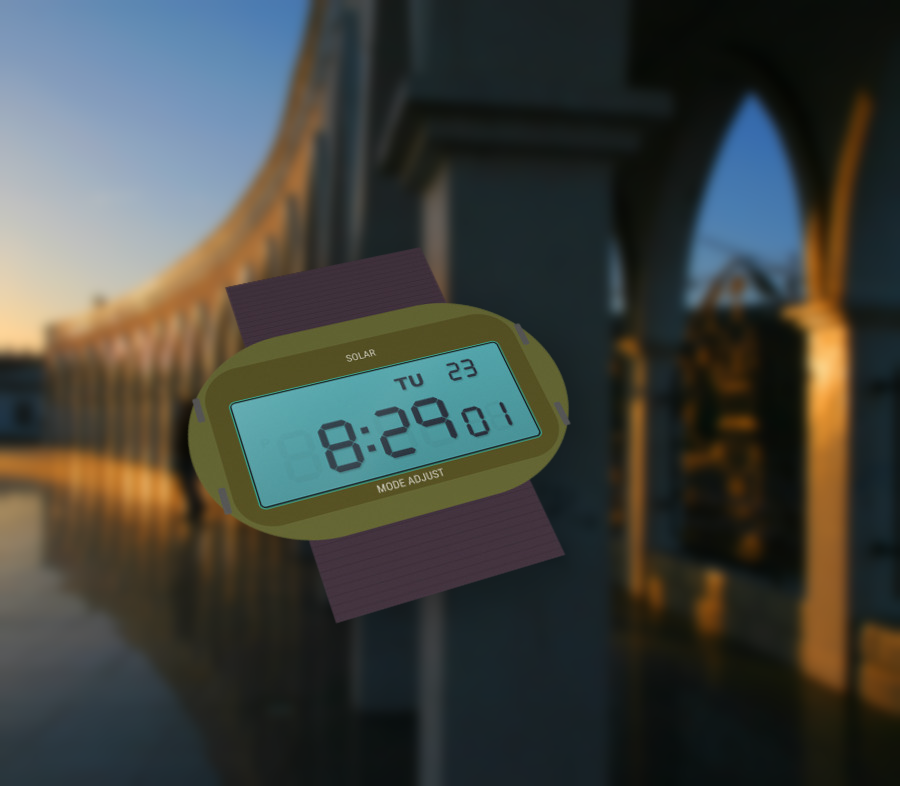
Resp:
**8:29:01**
